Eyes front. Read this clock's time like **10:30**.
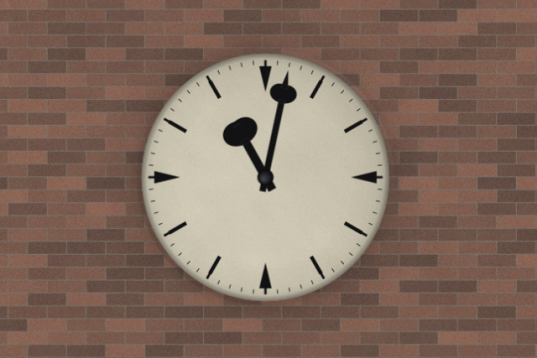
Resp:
**11:02**
